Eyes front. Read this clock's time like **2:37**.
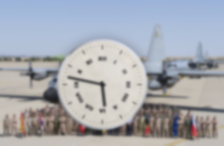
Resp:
**5:47**
